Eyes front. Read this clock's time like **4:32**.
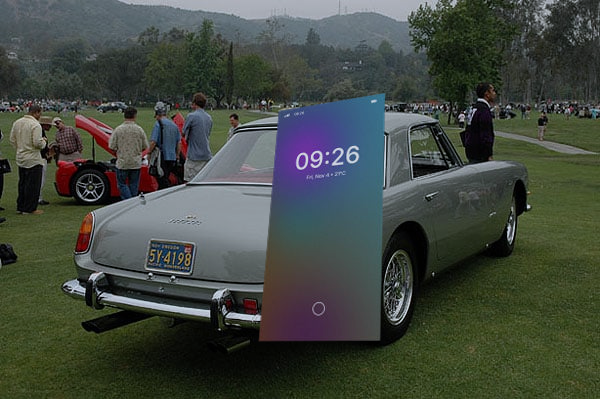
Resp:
**9:26**
